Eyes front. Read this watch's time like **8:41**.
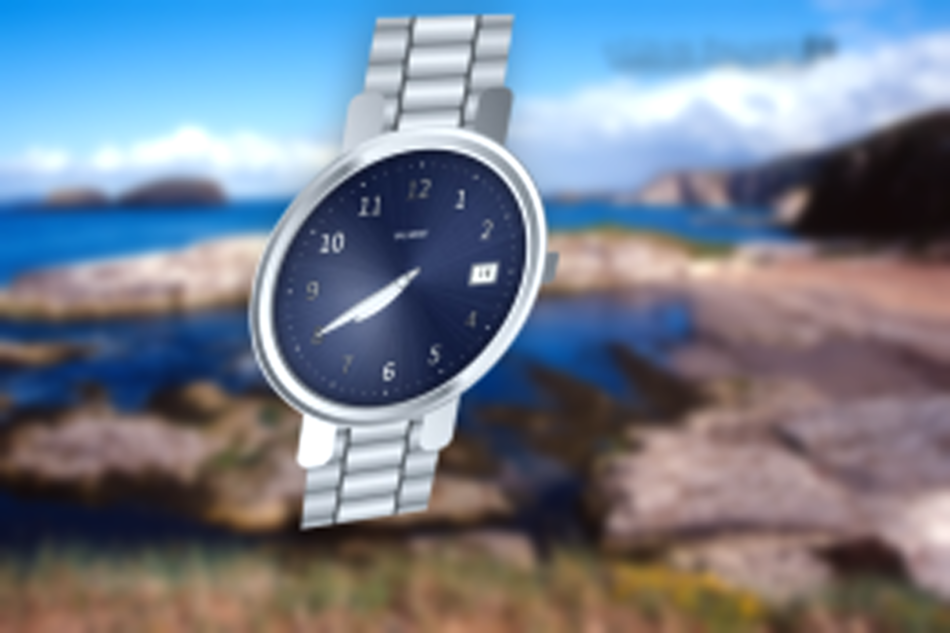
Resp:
**7:40**
